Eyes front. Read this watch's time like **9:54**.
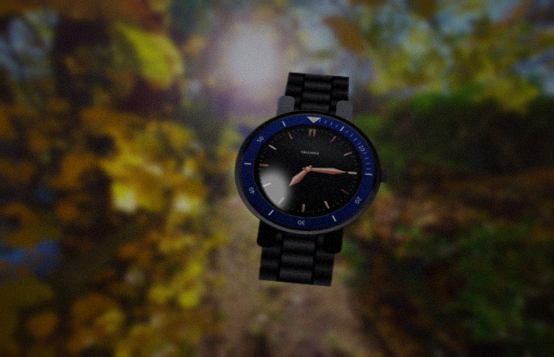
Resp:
**7:15**
